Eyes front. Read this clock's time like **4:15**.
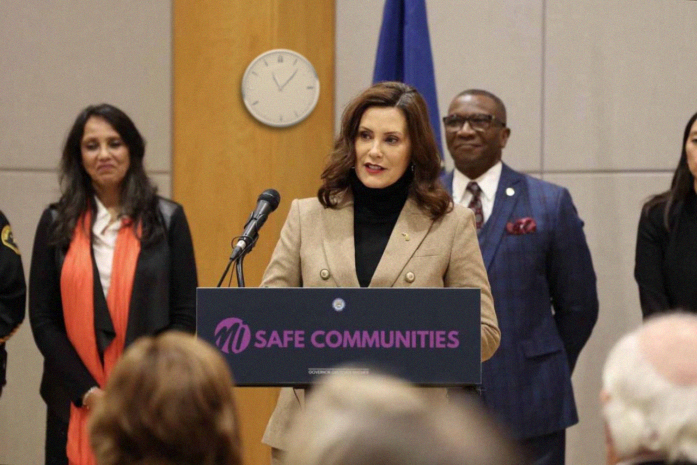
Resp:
**11:07**
